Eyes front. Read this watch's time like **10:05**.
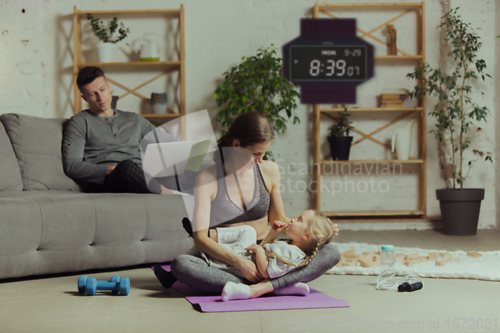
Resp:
**8:39**
